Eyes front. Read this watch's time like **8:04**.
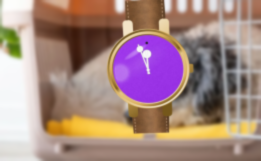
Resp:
**11:57**
